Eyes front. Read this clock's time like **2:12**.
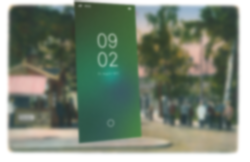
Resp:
**9:02**
